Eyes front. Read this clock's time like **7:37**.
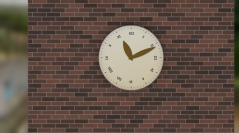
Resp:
**11:11**
